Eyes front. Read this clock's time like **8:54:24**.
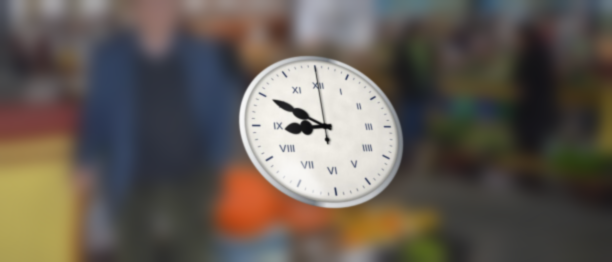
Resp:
**8:50:00**
